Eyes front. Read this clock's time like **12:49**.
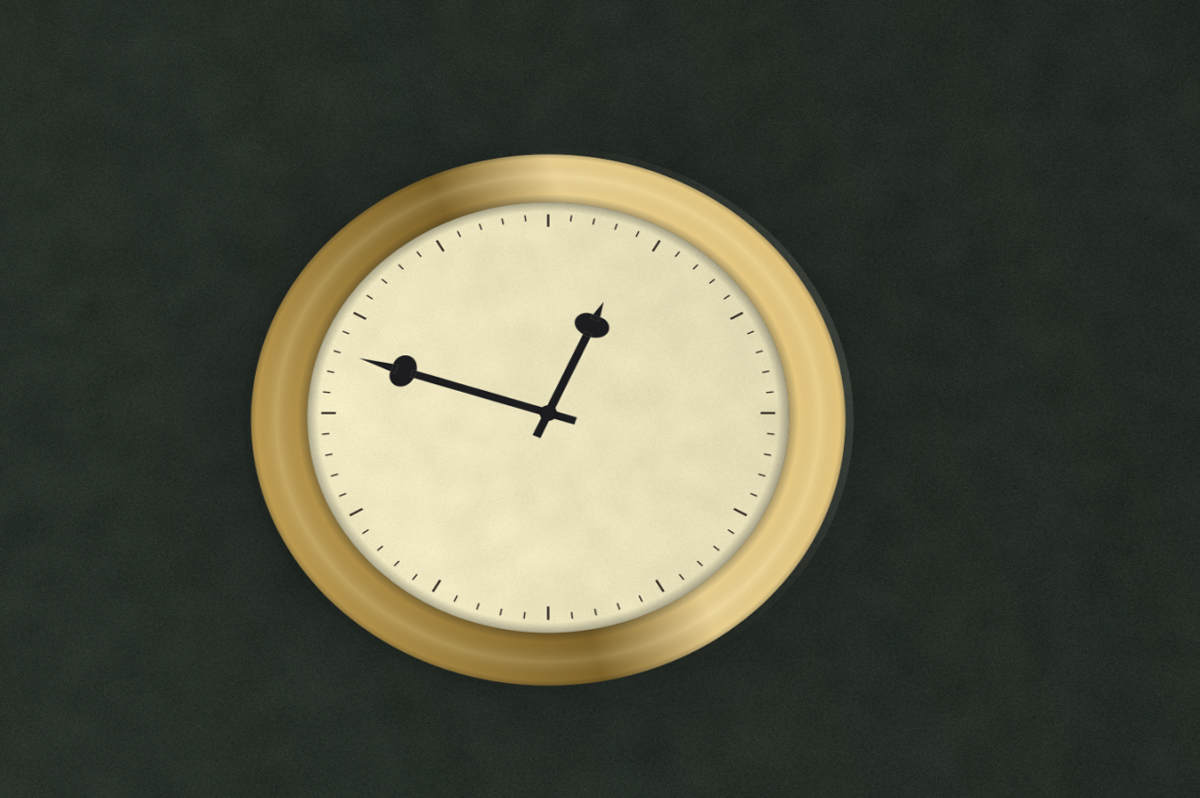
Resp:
**12:48**
